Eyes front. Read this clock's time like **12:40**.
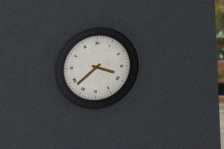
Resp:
**3:38**
